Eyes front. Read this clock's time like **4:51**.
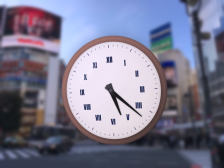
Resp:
**5:22**
